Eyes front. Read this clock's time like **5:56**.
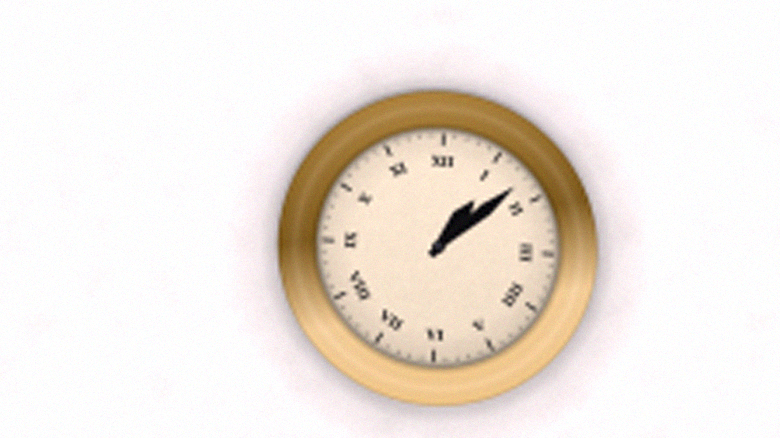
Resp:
**1:08**
